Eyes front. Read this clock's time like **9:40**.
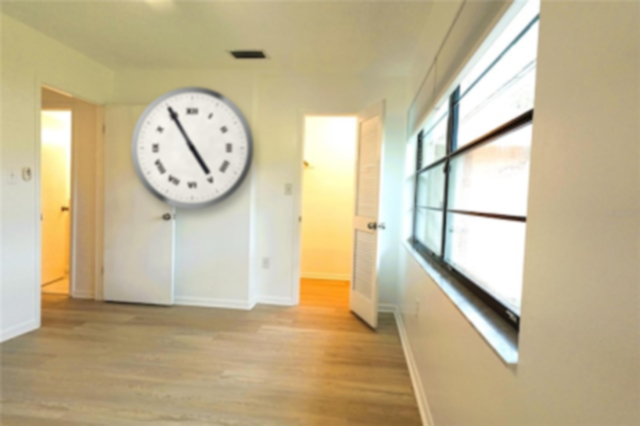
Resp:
**4:55**
